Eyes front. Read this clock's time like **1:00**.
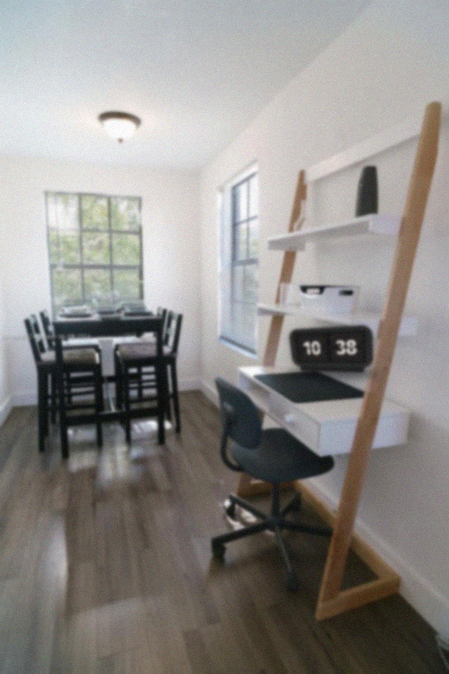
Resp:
**10:38**
